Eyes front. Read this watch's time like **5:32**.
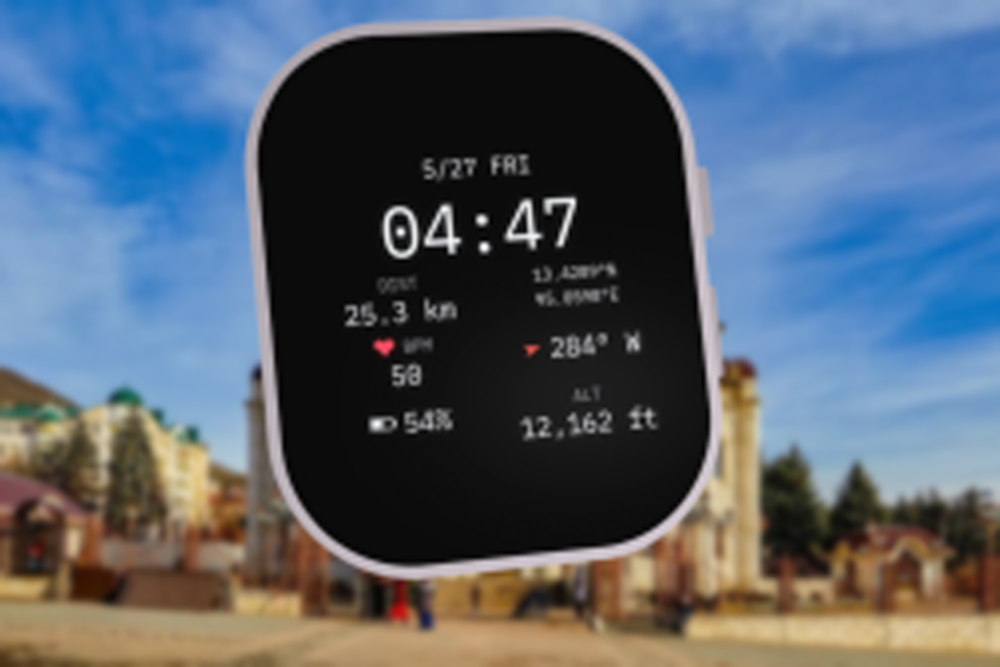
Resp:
**4:47**
